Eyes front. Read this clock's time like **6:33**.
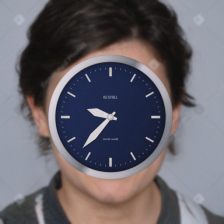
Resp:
**9:37**
